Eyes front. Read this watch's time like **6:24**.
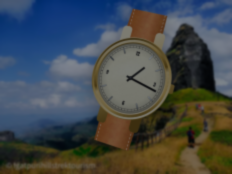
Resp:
**1:17**
